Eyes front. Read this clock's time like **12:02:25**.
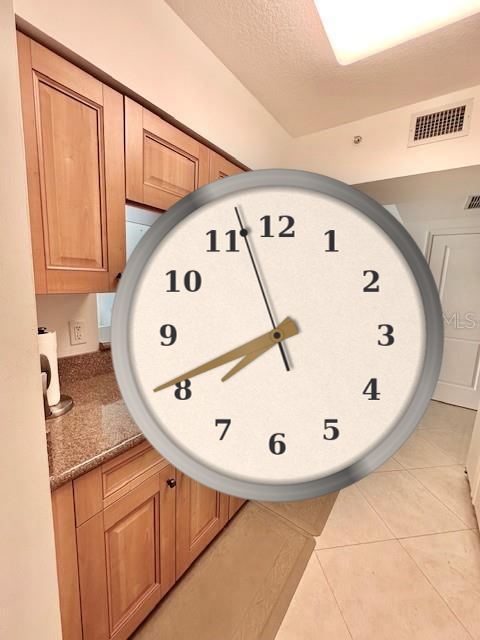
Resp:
**7:40:57**
